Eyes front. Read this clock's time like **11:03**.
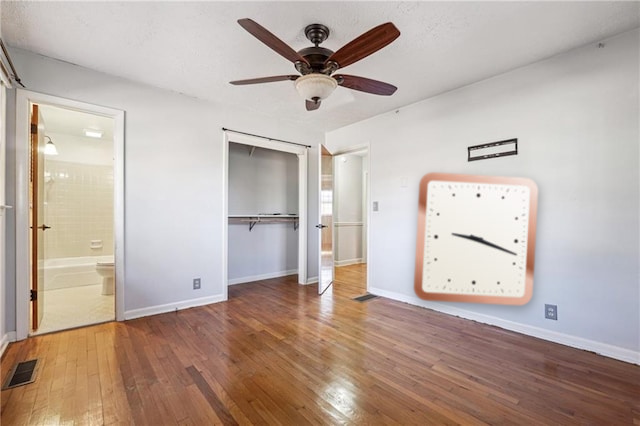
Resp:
**9:18**
